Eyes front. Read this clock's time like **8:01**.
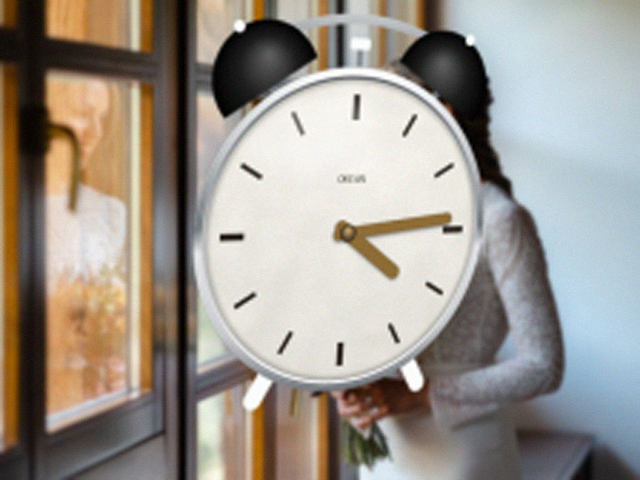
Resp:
**4:14**
